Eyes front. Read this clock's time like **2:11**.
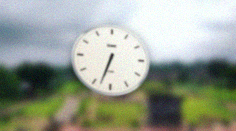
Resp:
**6:33**
